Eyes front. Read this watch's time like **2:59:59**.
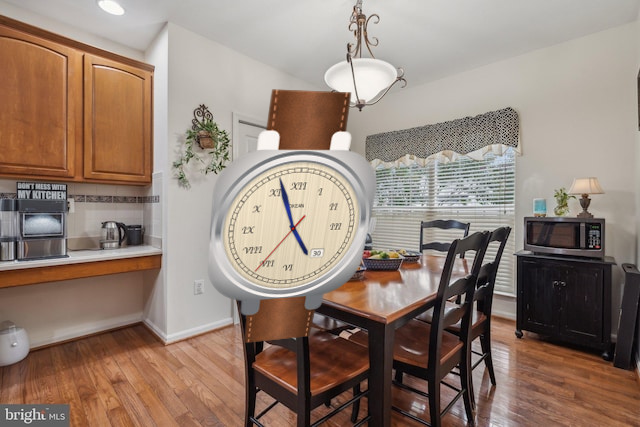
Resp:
**4:56:36**
